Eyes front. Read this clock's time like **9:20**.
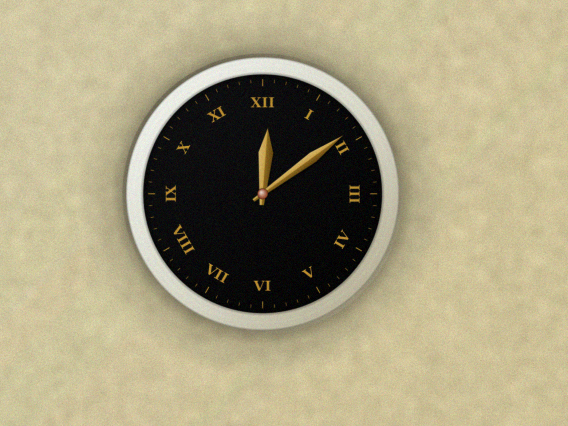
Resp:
**12:09**
